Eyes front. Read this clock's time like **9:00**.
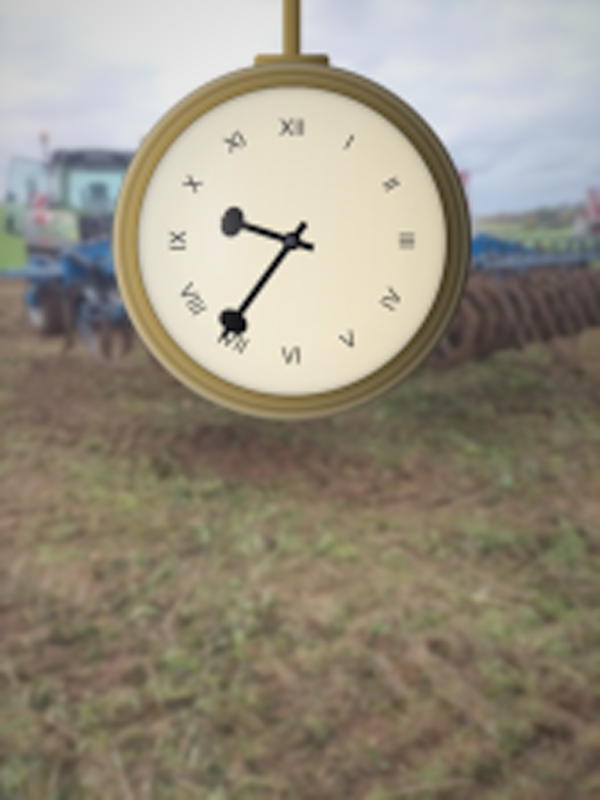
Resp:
**9:36**
